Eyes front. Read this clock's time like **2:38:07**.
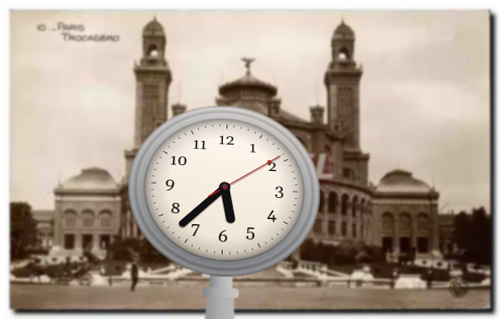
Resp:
**5:37:09**
